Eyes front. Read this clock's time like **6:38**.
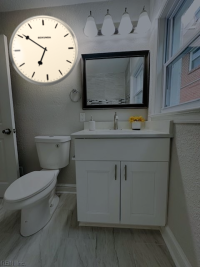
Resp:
**6:51**
